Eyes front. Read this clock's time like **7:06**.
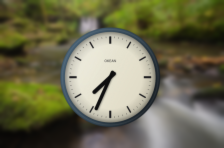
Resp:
**7:34**
